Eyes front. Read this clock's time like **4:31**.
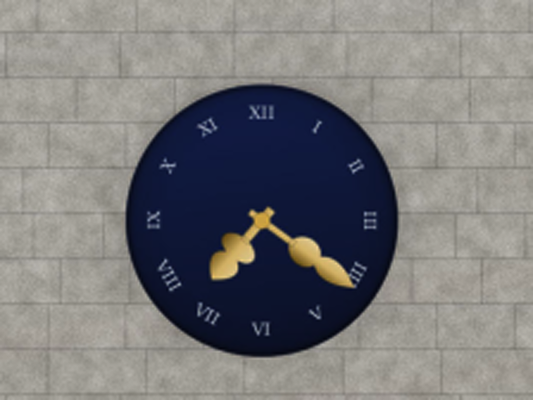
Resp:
**7:21**
